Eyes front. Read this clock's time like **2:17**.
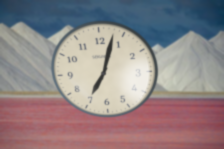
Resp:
**7:03**
